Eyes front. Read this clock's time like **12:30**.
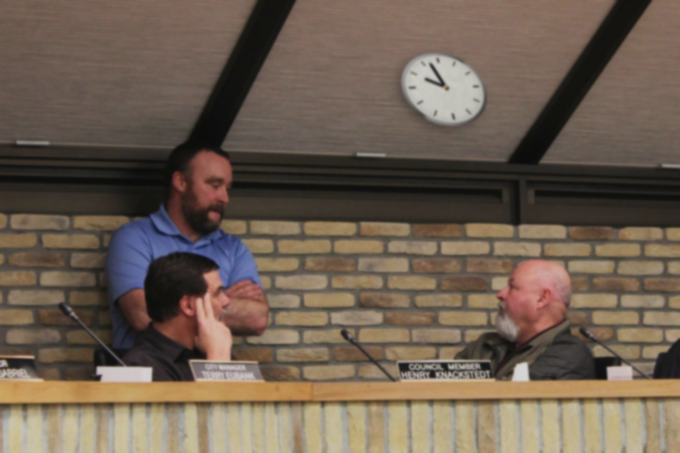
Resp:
**9:57**
